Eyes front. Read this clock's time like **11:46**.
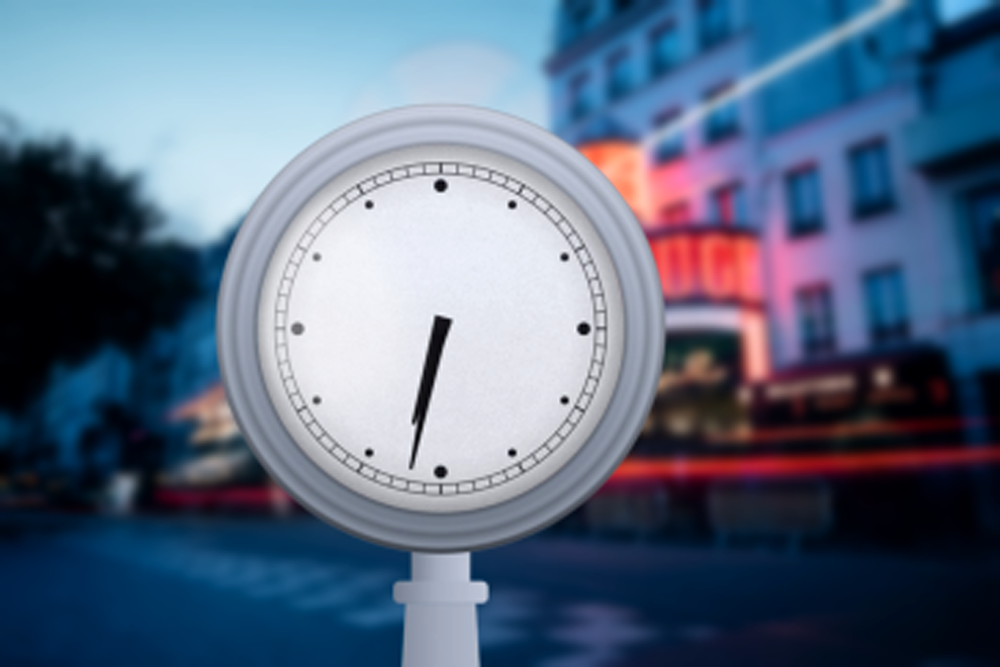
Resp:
**6:32**
